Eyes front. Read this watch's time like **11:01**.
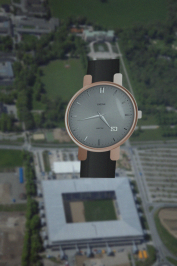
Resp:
**4:43**
